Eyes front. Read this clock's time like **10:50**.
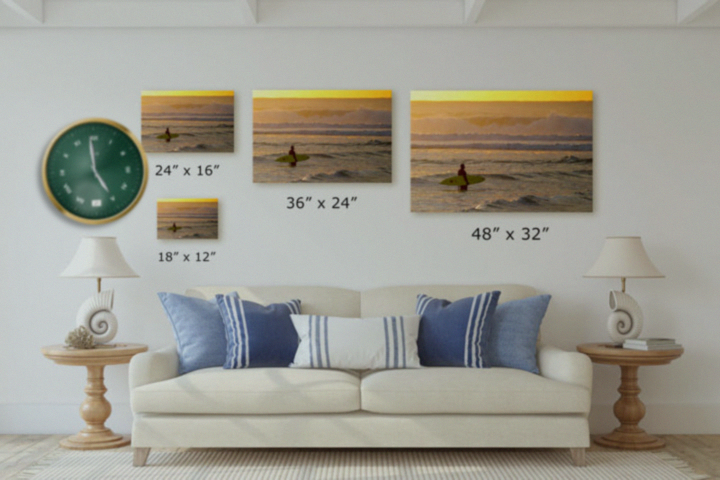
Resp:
**4:59**
